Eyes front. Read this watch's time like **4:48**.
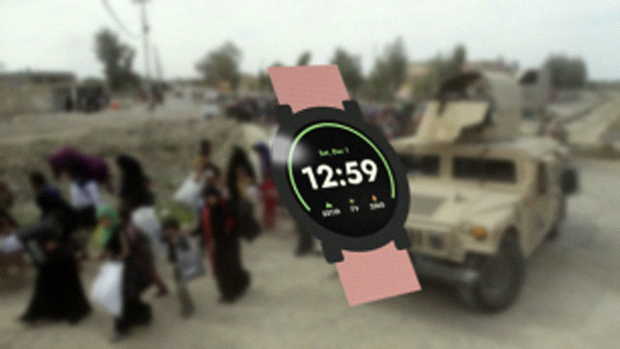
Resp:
**12:59**
